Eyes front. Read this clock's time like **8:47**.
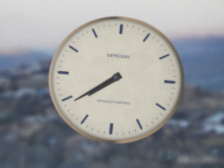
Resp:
**7:39**
